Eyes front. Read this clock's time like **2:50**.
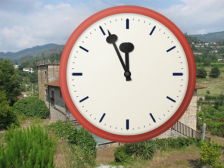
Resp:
**11:56**
